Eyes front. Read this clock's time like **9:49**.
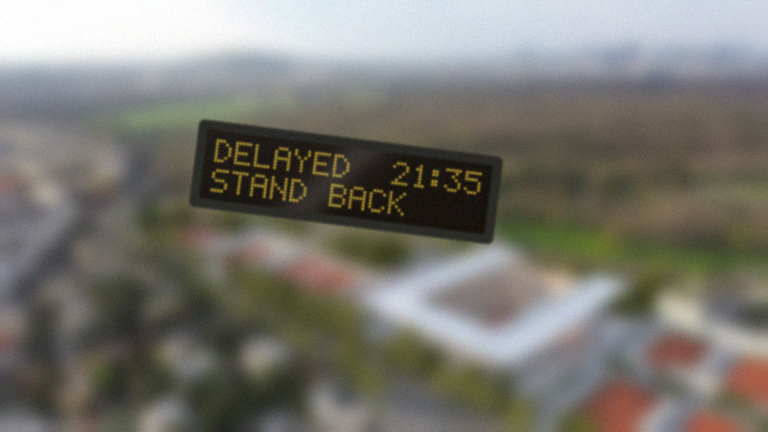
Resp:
**21:35**
